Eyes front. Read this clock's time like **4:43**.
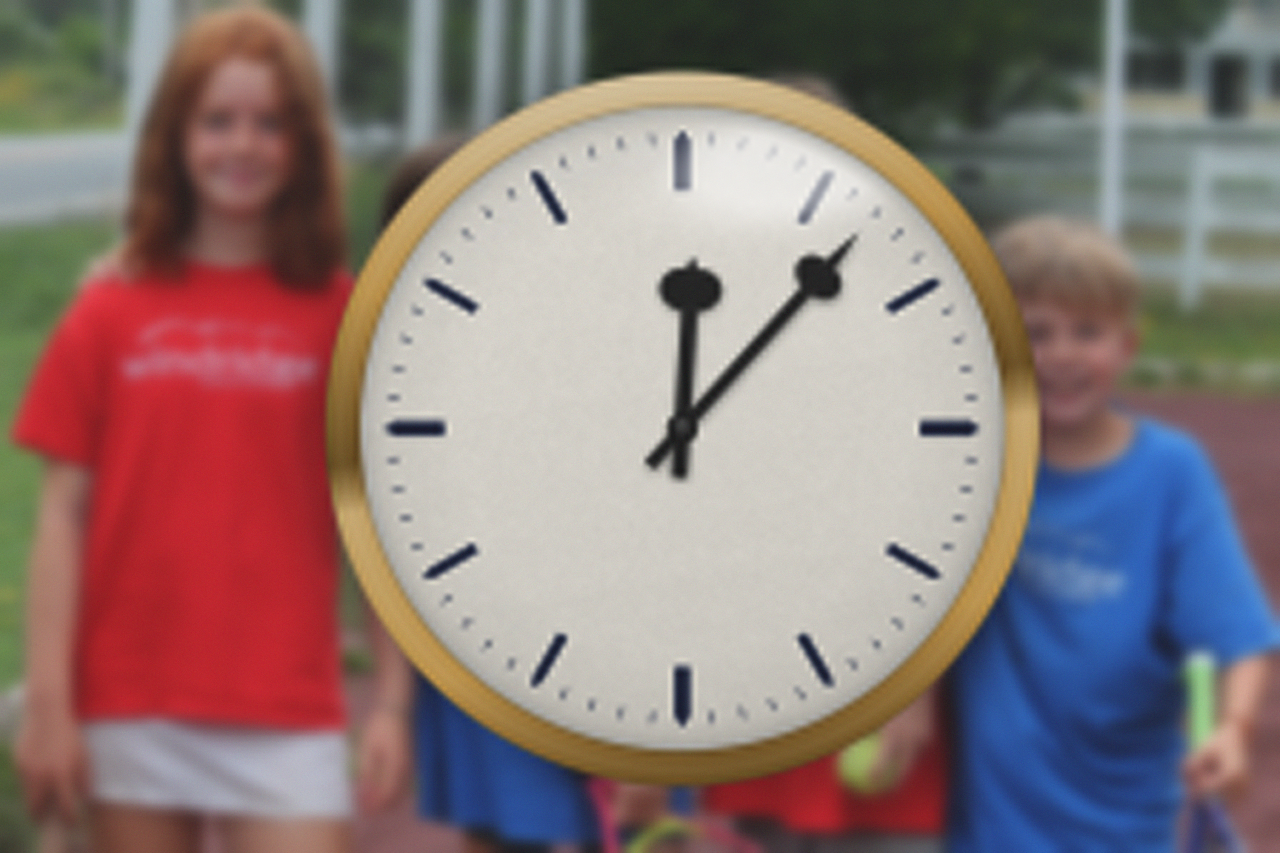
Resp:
**12:07**
